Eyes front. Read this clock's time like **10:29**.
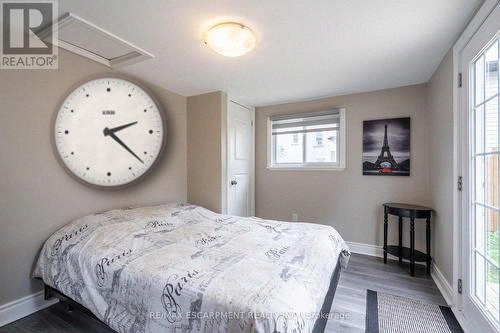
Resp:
**2:22**
